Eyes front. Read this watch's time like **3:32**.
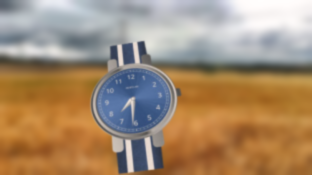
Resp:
**7:31**
